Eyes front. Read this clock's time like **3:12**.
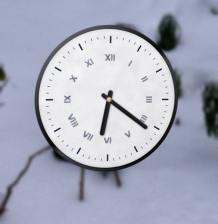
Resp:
**6:21**
